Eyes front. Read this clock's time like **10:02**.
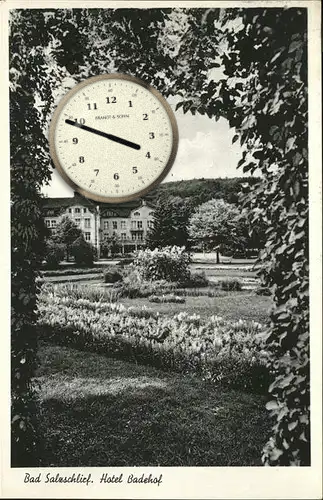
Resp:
**3:49**
